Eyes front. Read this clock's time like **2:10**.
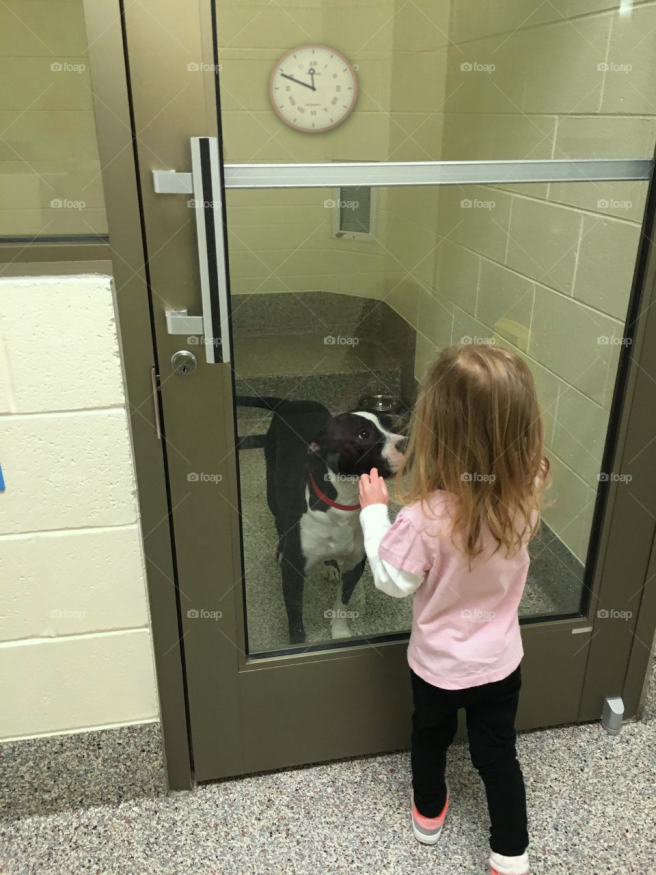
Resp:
**11:49**
